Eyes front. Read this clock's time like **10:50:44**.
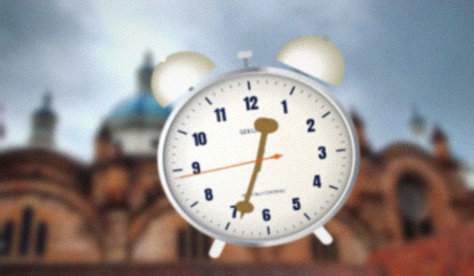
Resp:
**12:33:44**
